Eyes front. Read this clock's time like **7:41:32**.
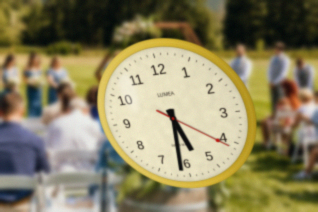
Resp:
**5:31:21**
